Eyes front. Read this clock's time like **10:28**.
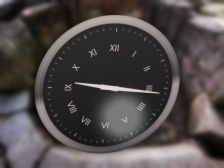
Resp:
**9:16**
